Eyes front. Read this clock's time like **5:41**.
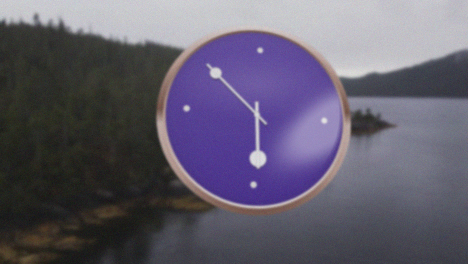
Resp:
**5:52**
